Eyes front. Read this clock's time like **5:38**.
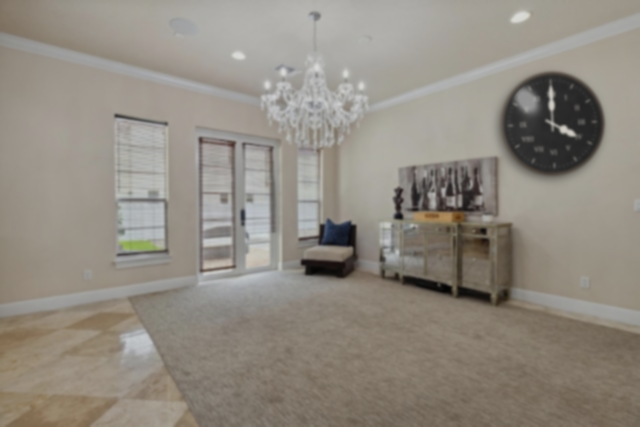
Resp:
**4:00**
